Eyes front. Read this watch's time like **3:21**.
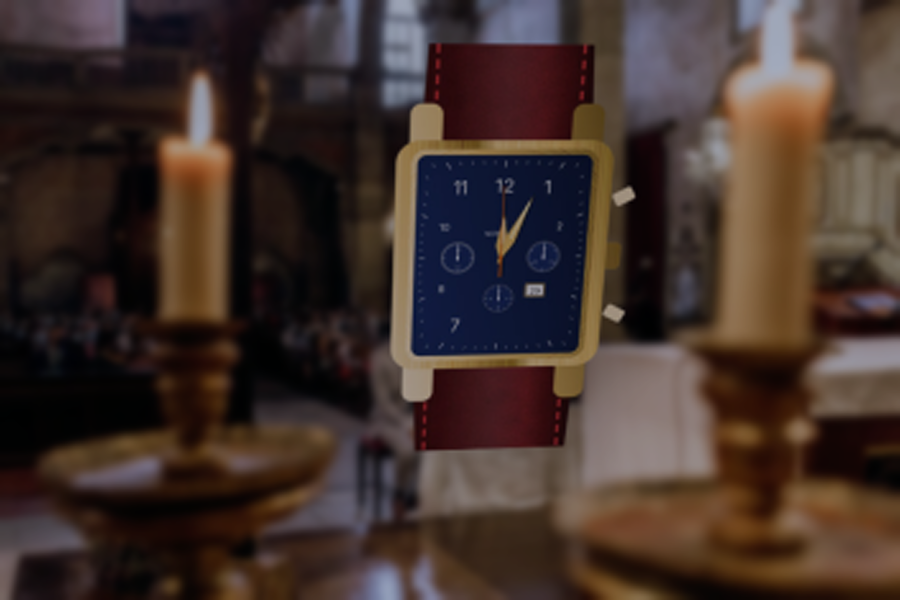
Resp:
**12:04**
